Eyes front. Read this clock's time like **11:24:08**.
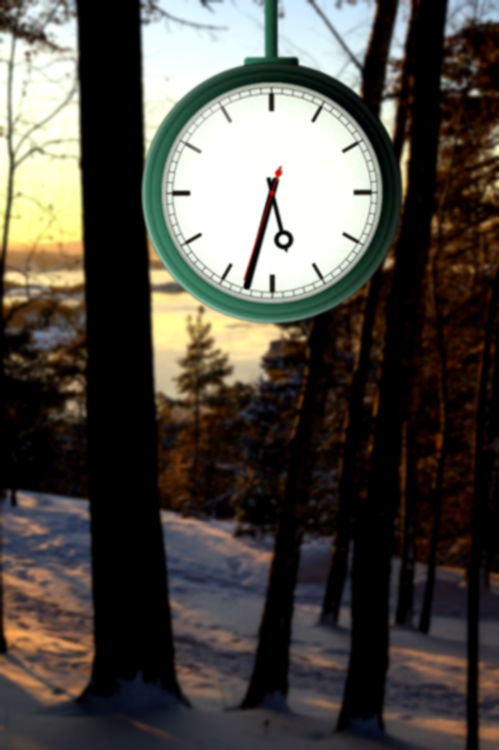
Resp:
**5:32:33**
